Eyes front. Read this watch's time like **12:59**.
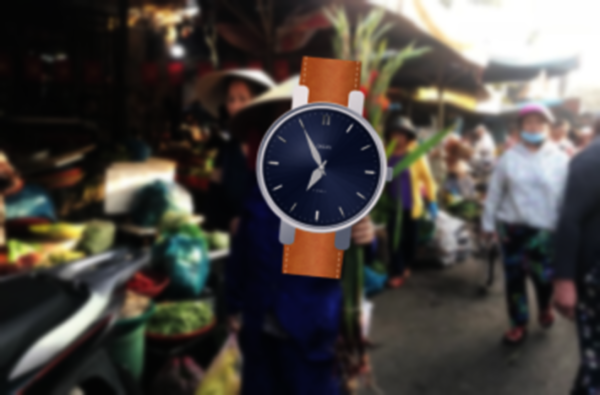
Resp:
**6:55**
